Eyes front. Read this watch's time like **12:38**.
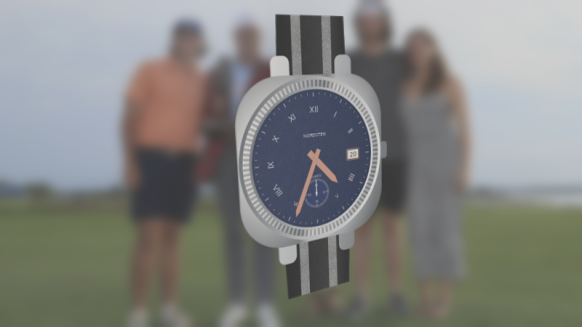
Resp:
**4:34**
